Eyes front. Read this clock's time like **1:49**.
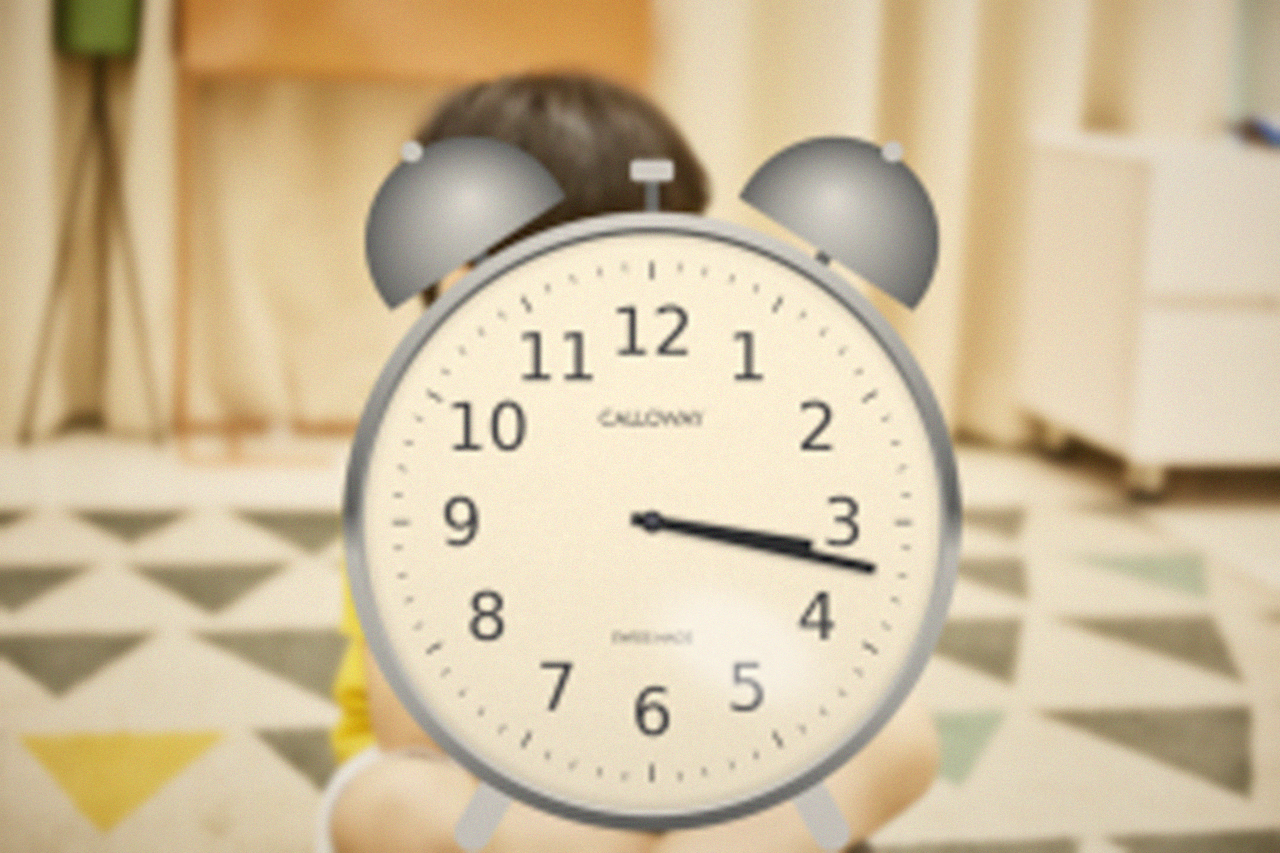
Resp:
**3:17**
